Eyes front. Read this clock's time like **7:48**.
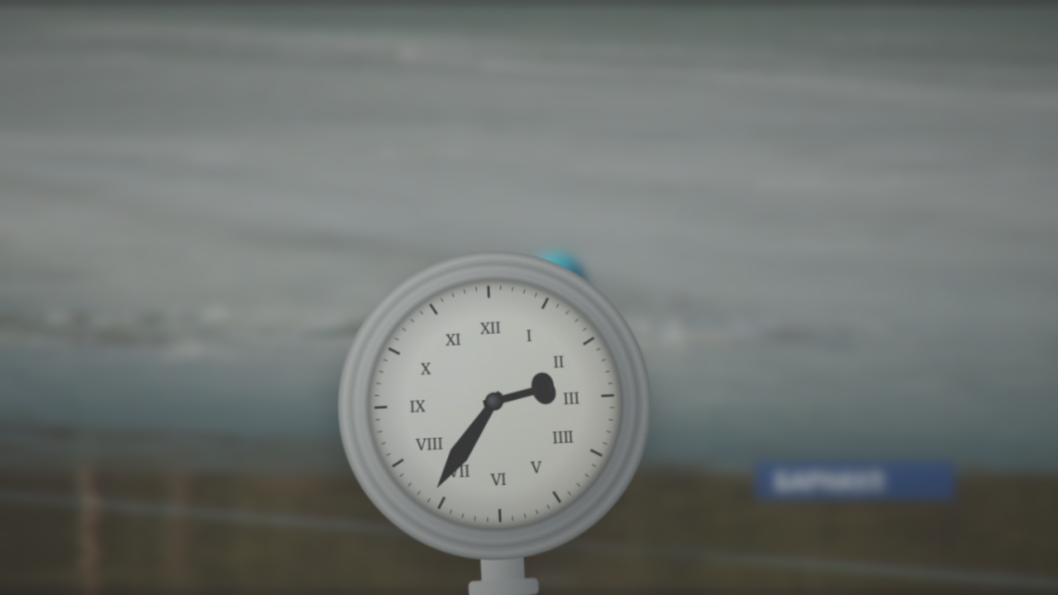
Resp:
**2:36**
